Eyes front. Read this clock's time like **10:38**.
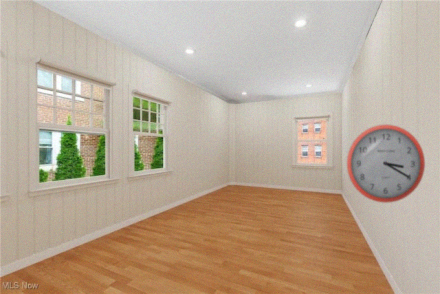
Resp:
**3:20**
